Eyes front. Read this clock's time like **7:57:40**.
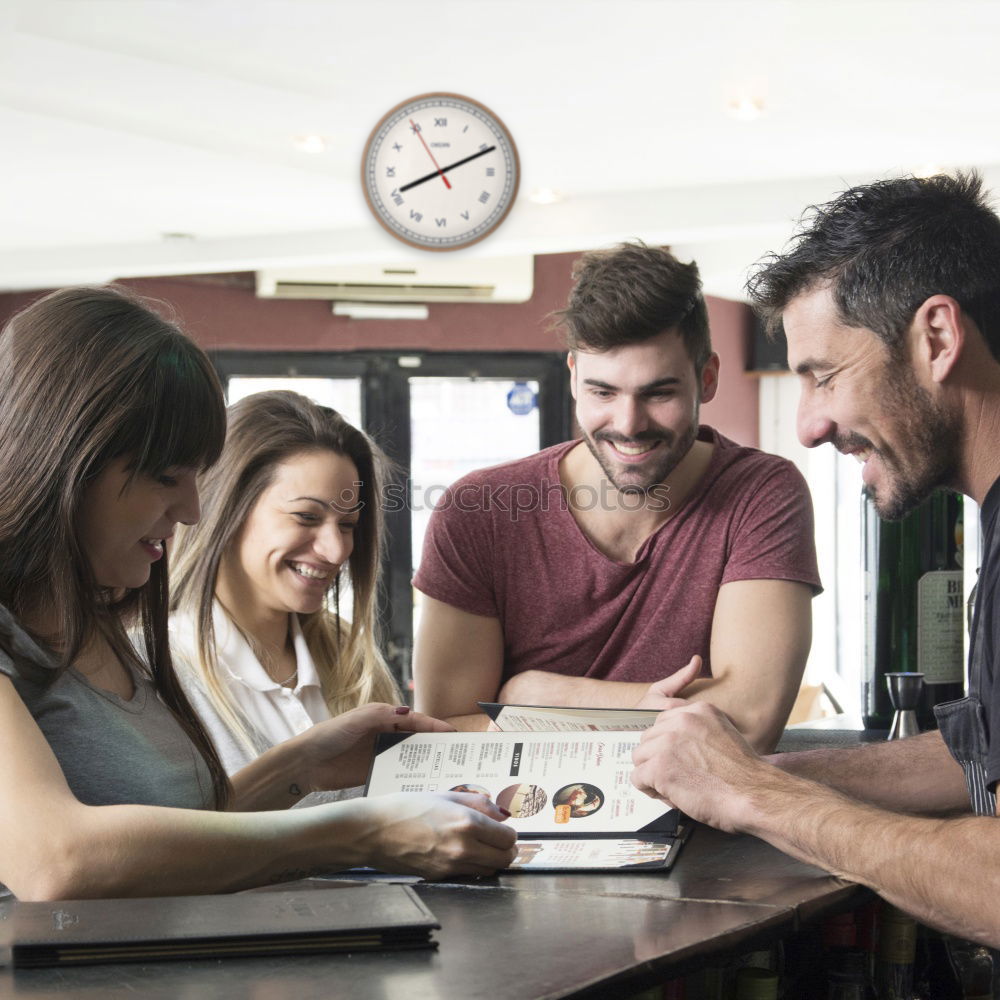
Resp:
**8:10:55**
